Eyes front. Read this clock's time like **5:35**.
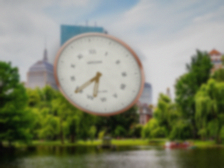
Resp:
**6:40**
